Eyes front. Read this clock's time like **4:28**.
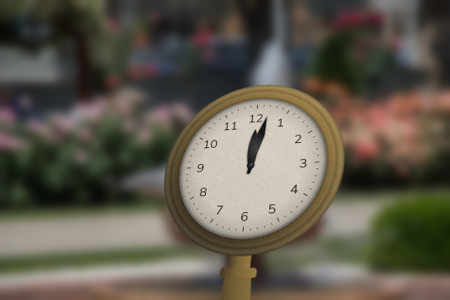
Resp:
**12:02**
